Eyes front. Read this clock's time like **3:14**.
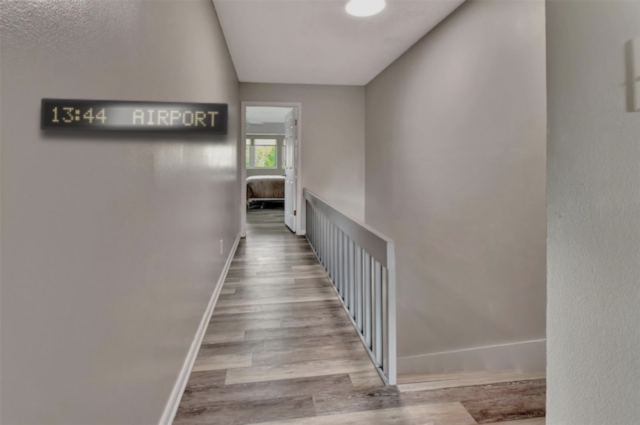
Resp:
**13:44**
